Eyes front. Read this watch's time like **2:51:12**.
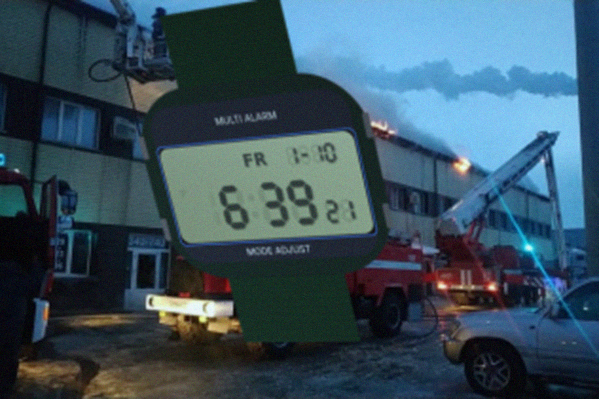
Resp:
**6:39:21**
